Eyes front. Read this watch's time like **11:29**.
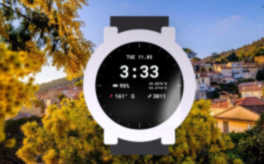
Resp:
**3:33**
